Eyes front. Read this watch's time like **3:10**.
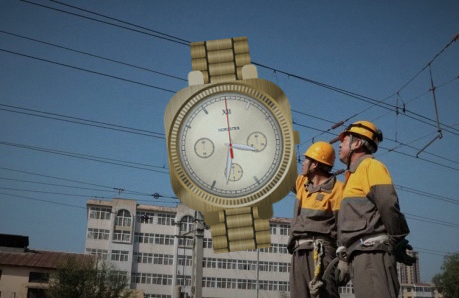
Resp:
**3:32**
